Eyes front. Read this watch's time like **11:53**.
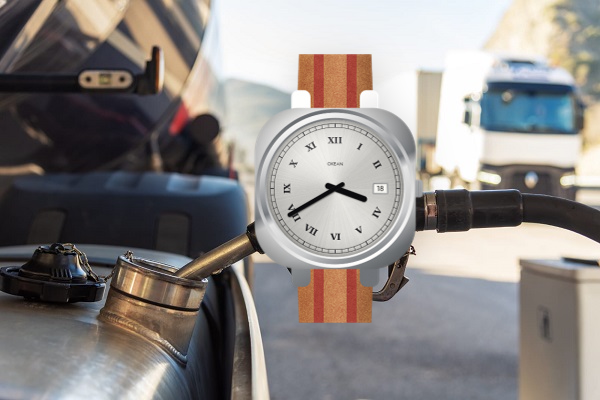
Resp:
**3:40**
